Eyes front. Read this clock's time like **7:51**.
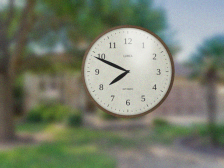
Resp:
**7:49**
